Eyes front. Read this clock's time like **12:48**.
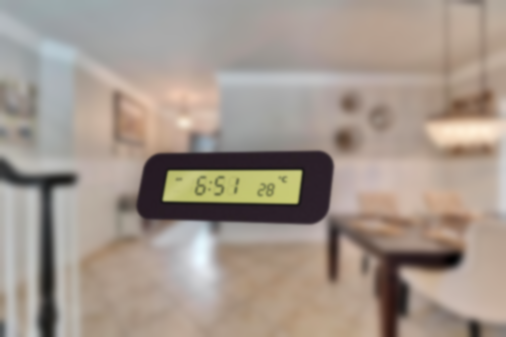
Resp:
**6:51**
